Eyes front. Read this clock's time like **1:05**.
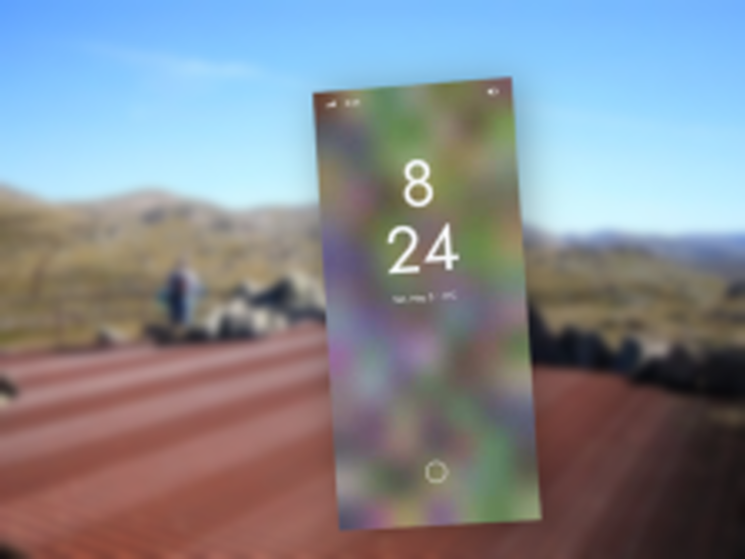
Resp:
**8:24**
